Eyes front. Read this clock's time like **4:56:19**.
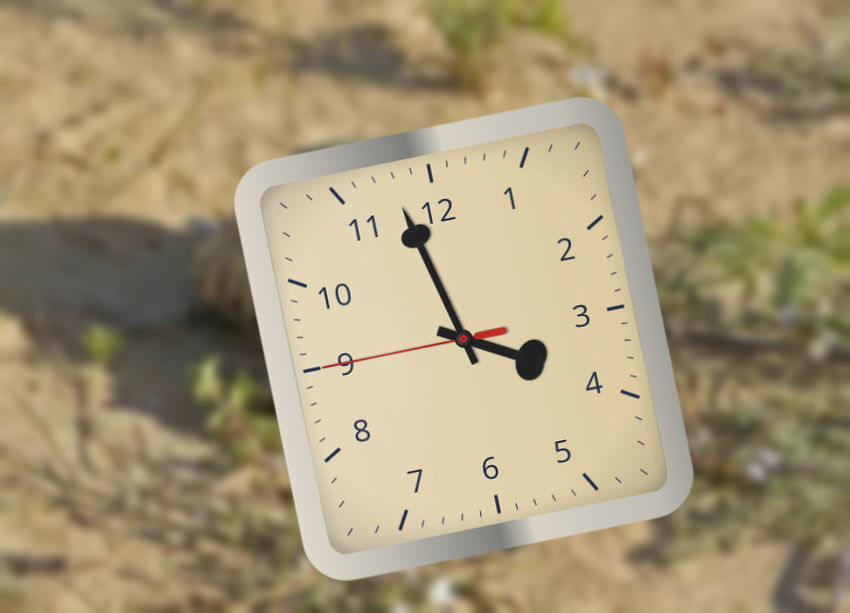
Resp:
**3:57:45**
